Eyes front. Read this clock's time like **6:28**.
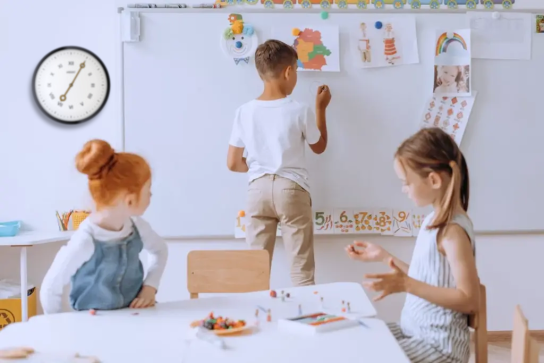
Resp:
**7:05**
